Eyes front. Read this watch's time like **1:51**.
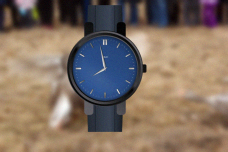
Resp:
**7:58**
